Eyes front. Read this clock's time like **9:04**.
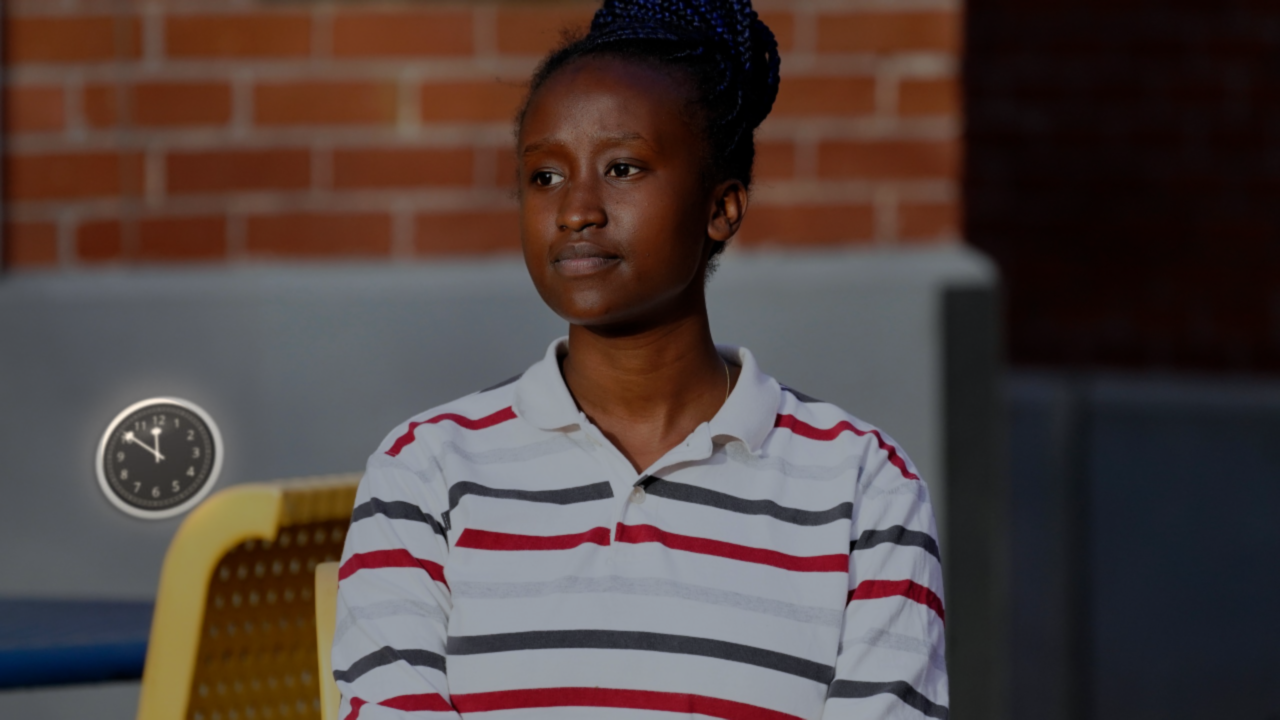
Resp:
**11:51**
